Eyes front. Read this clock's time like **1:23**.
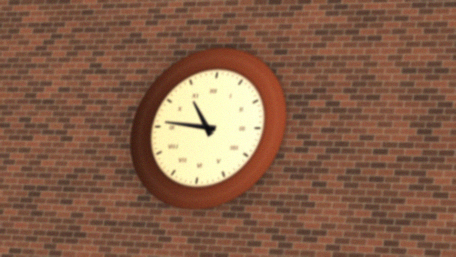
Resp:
**10:46**
